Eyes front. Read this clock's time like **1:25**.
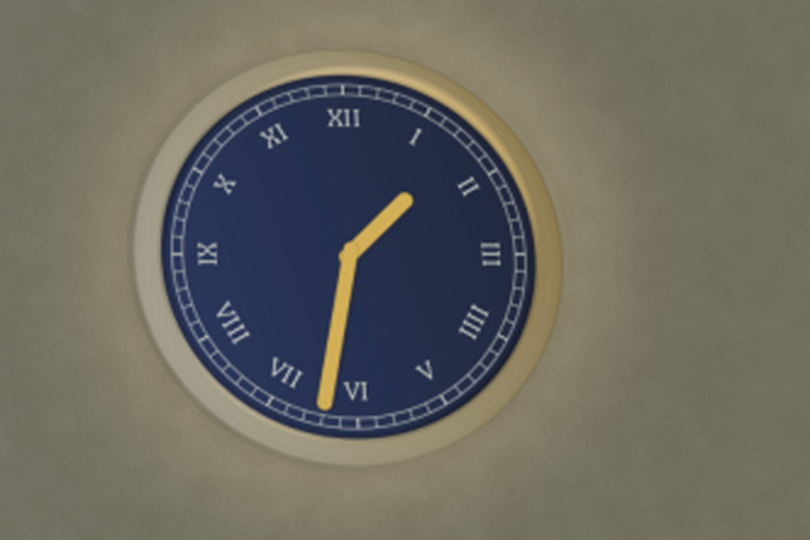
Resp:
**1:32**
